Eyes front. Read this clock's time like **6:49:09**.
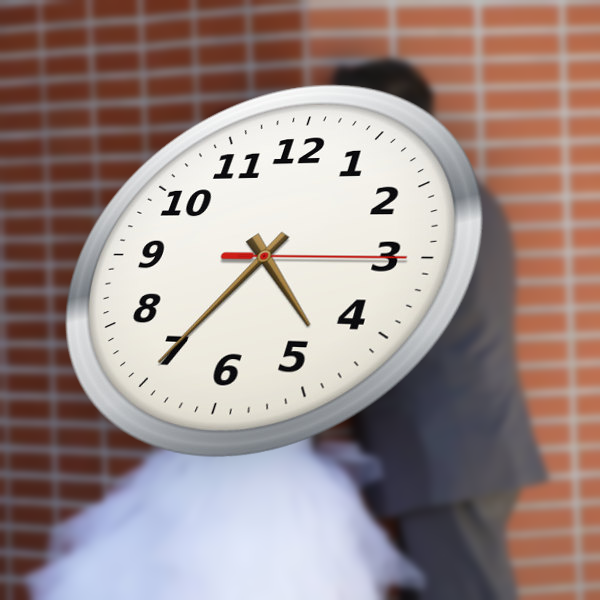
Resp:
**4:35:15**
